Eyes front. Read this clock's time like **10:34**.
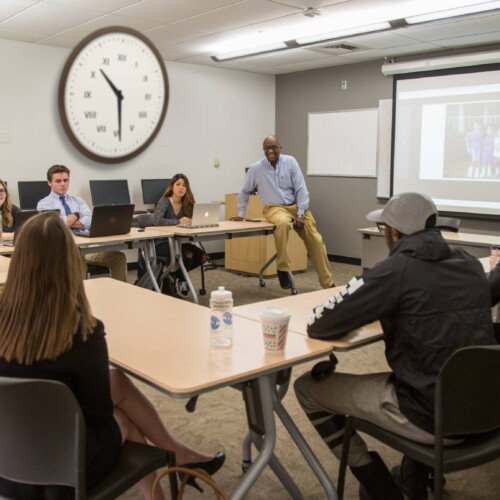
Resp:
**10:29**
